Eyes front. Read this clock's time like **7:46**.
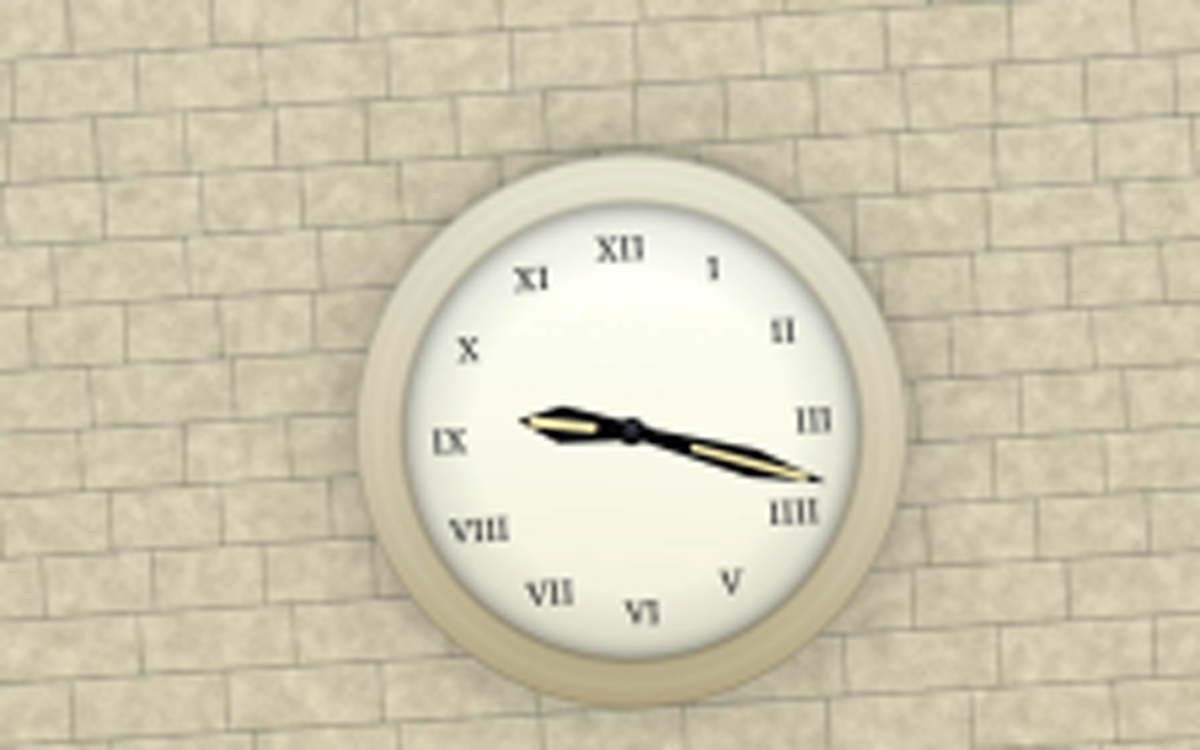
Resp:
**9:18**
